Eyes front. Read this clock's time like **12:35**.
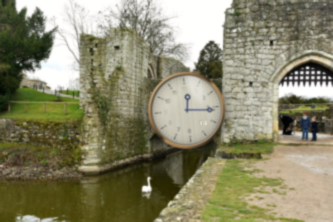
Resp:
**12:16**
